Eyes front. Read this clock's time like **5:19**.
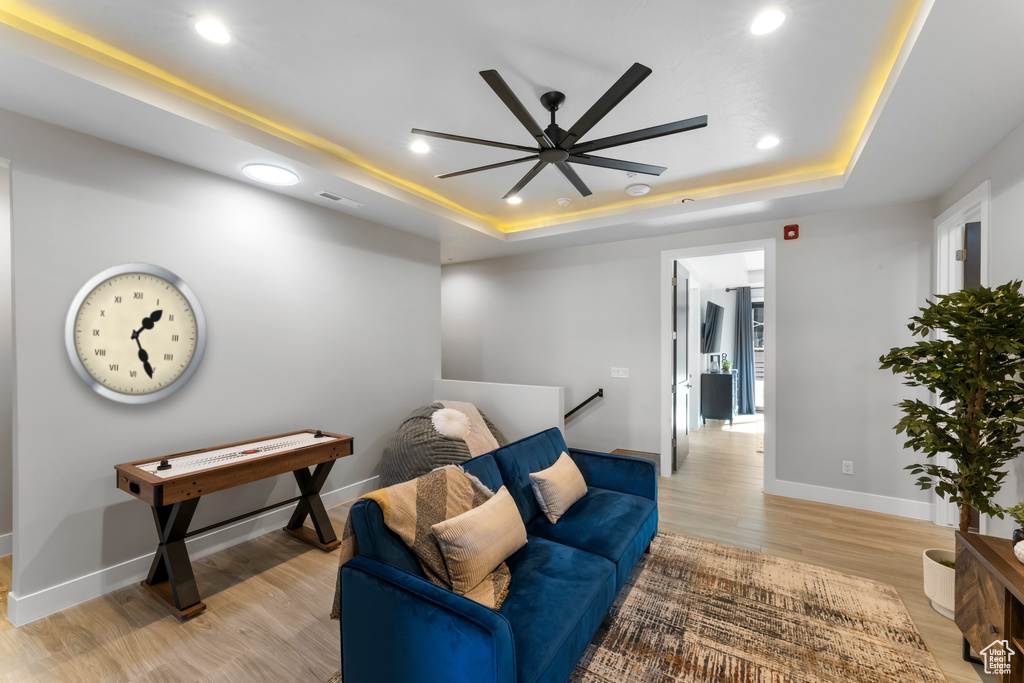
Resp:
**1:26**
